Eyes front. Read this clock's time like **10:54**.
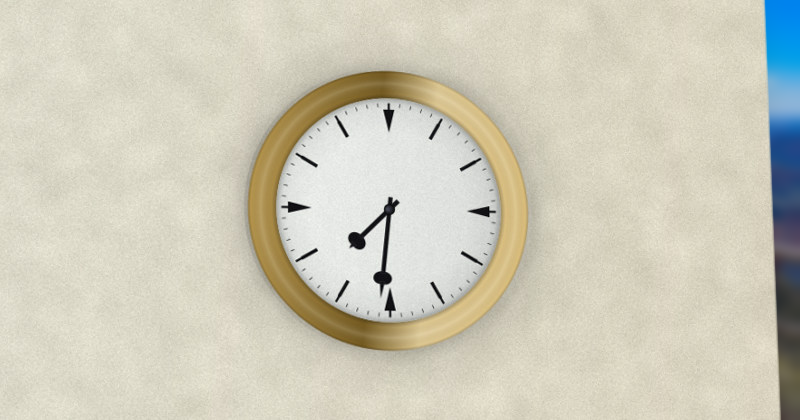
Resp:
**7:31**
